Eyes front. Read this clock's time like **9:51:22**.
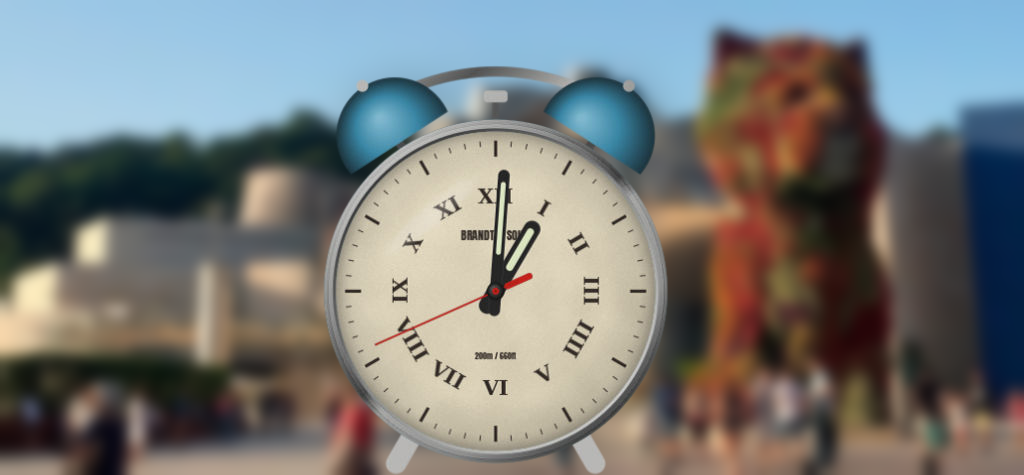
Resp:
**1:00:41**
